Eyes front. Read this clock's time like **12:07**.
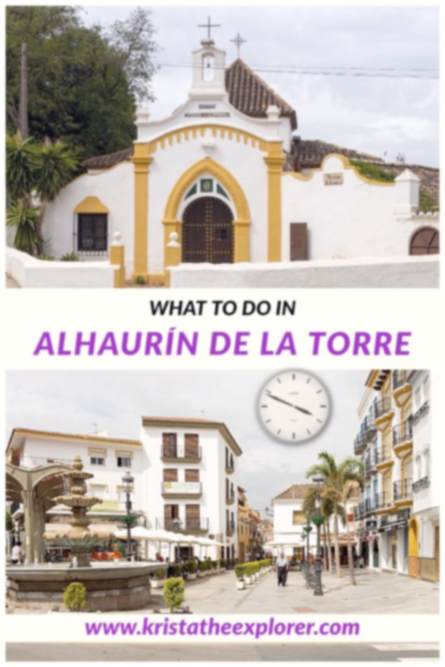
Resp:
**3:49**
